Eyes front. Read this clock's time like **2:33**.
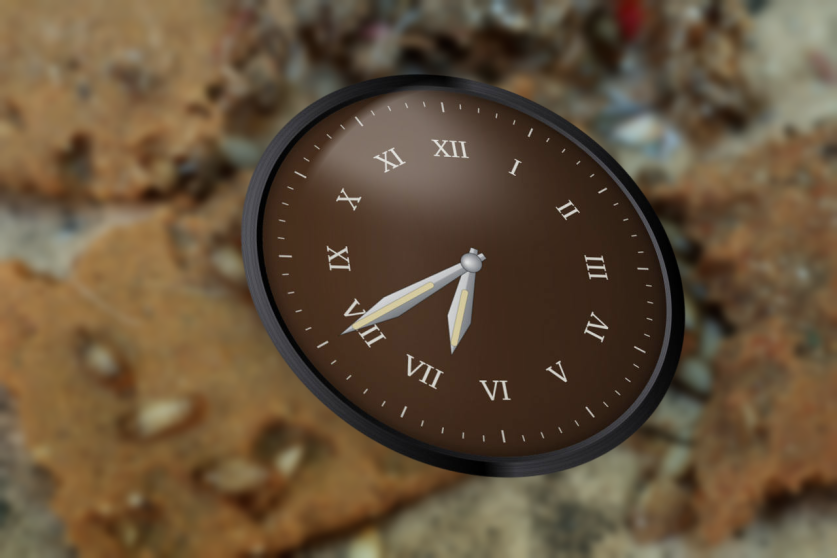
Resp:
**6:40**
